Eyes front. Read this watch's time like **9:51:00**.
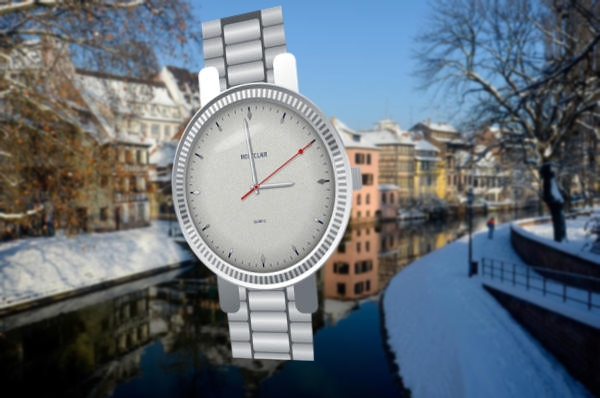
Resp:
**2:59:10**
